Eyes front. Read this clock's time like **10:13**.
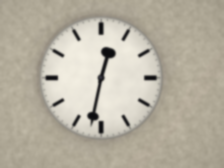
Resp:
**12:32**
